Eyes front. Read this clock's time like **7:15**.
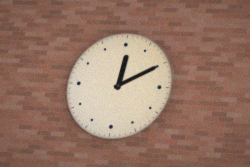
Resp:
**12:10**
